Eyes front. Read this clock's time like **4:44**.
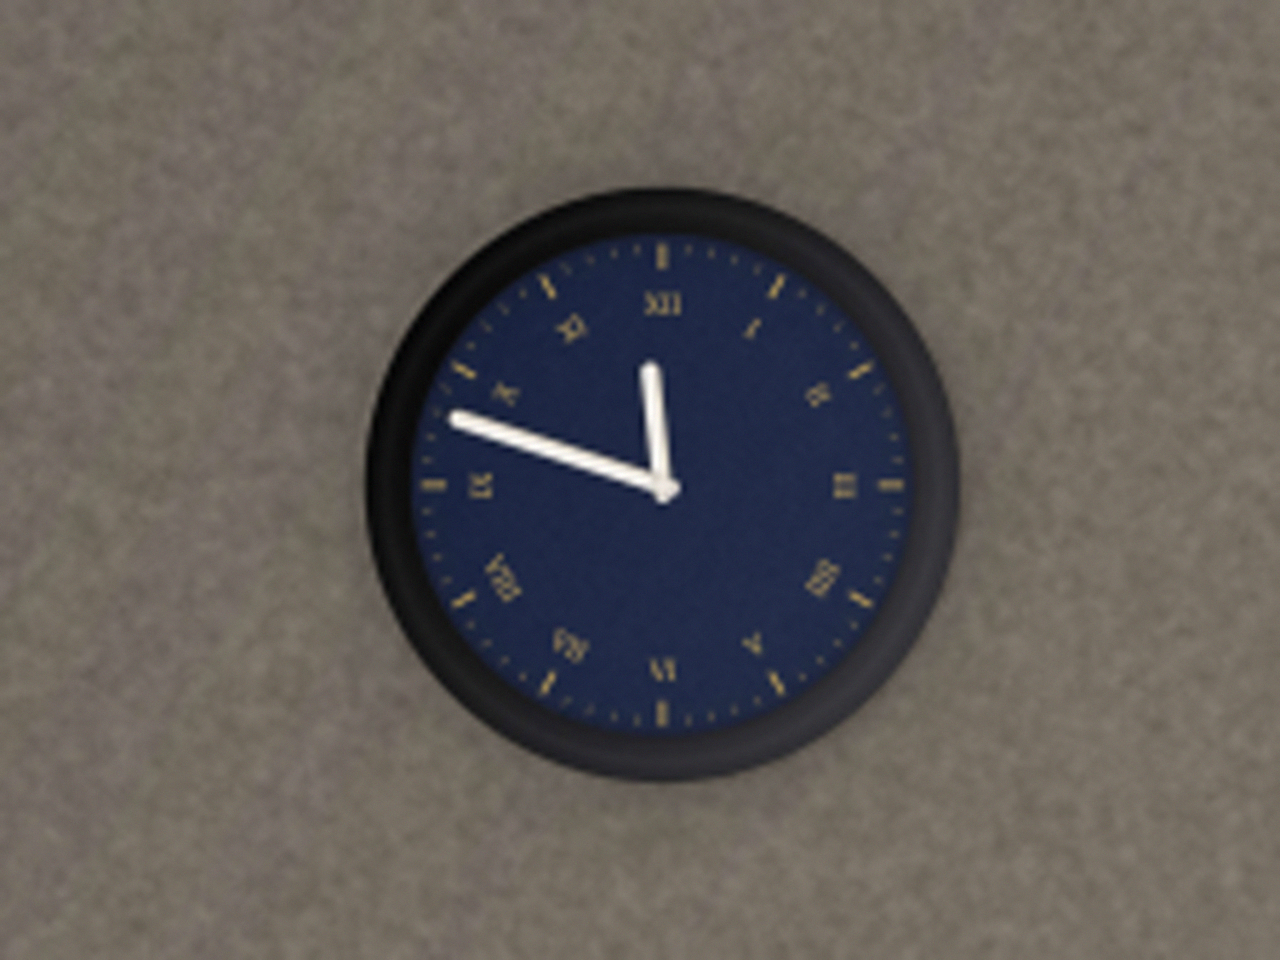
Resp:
**11:48**
